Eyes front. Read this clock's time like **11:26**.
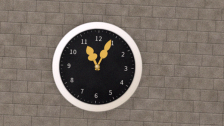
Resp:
**11:04**
